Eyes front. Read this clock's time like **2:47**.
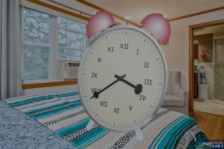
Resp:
**3:39**
